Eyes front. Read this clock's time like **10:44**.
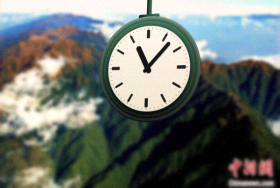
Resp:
**11:07**
